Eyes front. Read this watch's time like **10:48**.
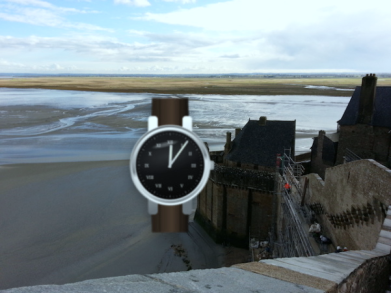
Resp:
**12:06**
